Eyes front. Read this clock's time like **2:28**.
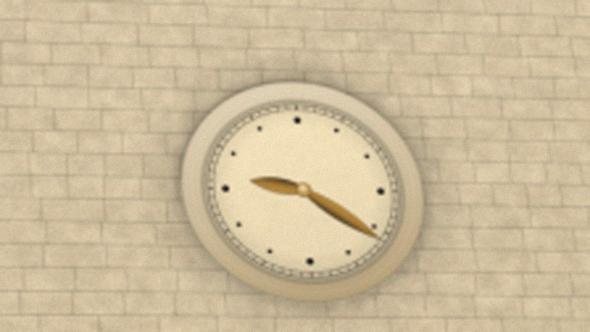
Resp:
**9:21**
